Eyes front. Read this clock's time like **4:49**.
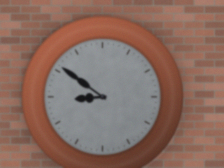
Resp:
**8:51**
